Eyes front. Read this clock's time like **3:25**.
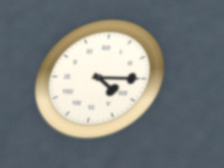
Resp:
**4:15**
